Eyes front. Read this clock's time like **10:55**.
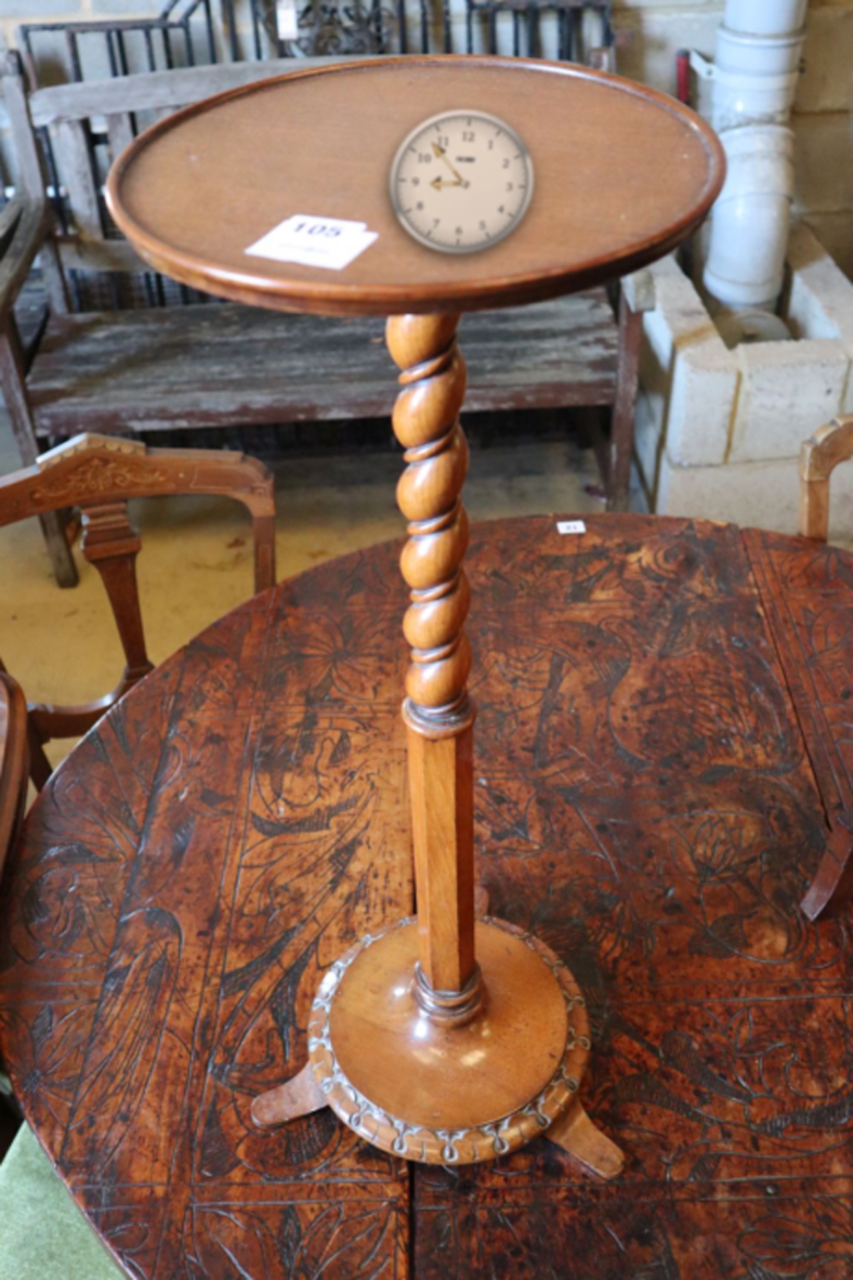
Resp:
**8:53**
